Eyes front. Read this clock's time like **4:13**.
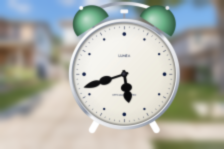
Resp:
**5:42**
